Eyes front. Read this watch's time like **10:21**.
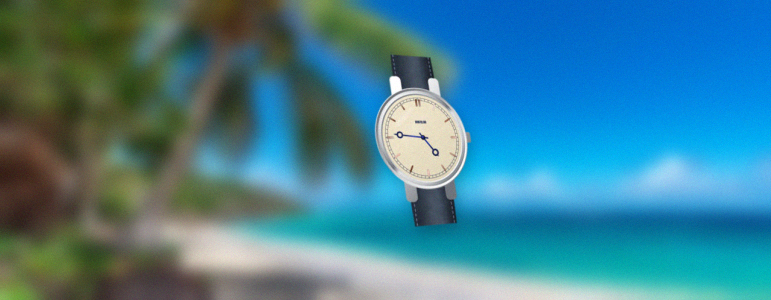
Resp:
**4:46**
